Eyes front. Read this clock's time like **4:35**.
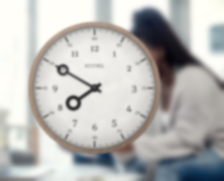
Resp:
**7:50**
